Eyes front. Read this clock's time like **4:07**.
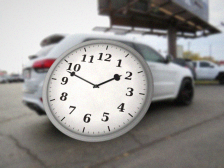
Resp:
**1:48**
